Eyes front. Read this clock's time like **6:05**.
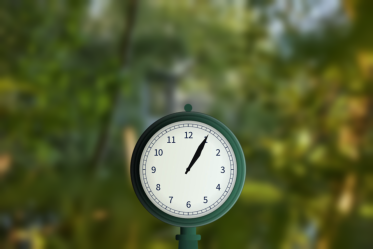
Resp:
**1:05**
